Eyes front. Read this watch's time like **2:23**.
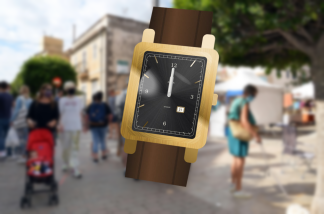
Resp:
**12:00**
